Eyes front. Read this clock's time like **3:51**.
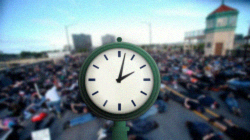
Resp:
**2:02**
